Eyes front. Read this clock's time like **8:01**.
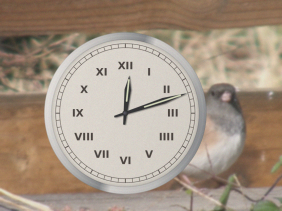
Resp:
**12:12**
